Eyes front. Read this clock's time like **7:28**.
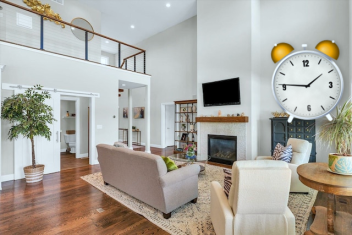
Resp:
**1:46**
